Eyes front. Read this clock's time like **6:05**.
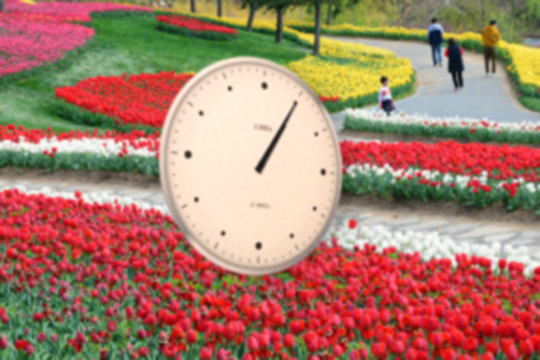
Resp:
**1:05**
